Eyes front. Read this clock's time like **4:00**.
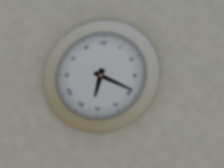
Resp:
**6:19**
